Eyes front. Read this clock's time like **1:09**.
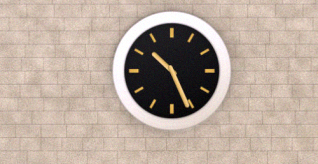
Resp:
**10:26**
